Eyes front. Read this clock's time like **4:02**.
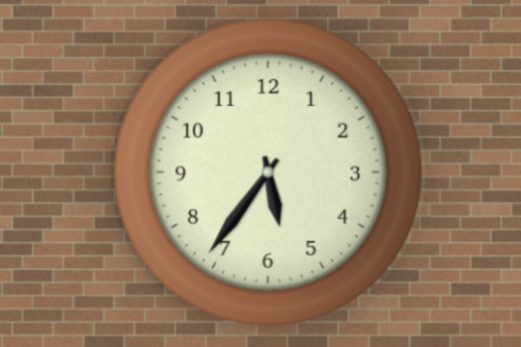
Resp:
**5:36**
